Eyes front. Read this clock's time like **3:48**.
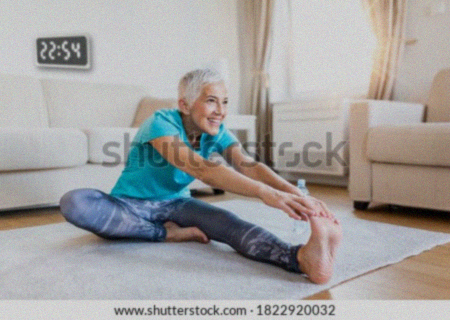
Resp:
**22:54**
